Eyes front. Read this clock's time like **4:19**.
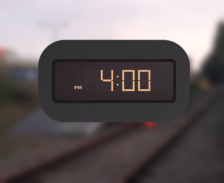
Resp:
**4:00**
